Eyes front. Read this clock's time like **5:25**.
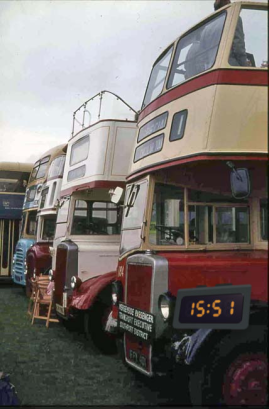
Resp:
**15:51**
